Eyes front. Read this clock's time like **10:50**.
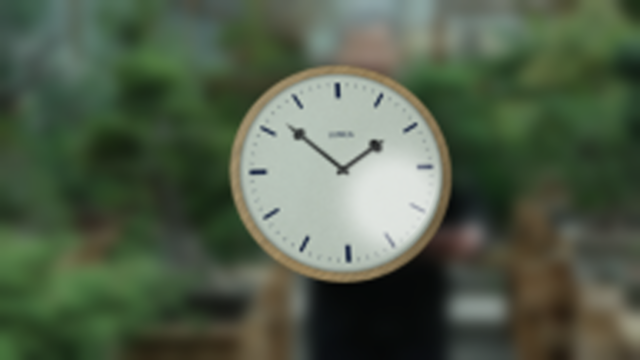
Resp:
**1:52**
